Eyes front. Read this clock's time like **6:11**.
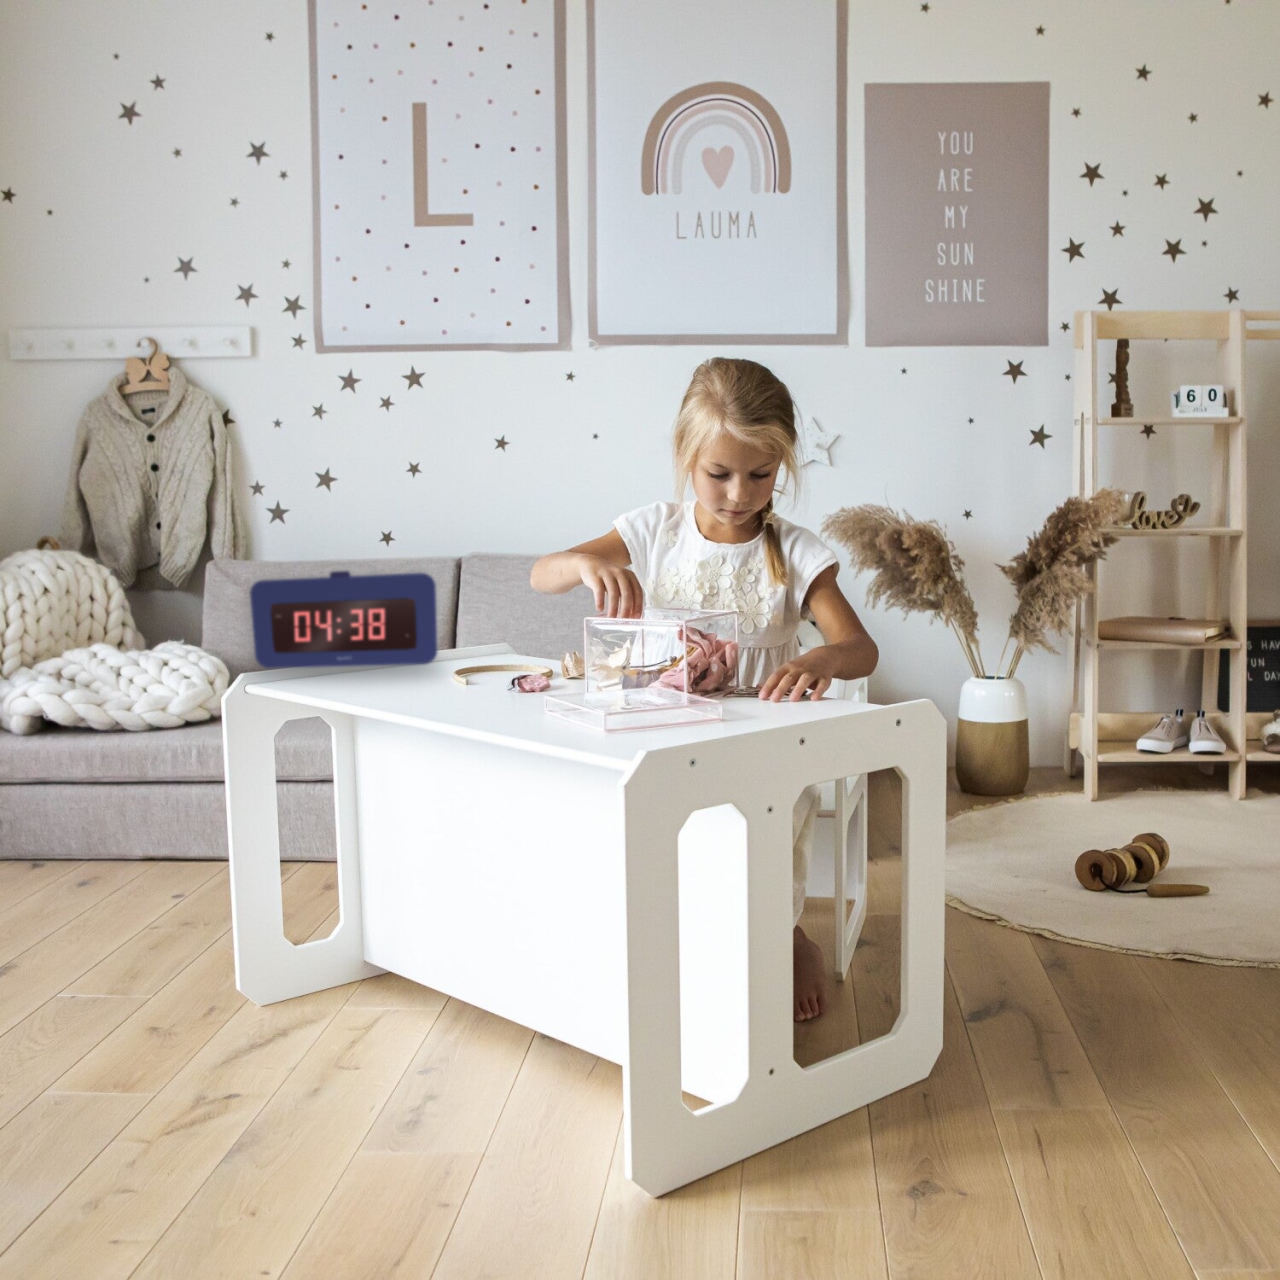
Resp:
**4:38**
